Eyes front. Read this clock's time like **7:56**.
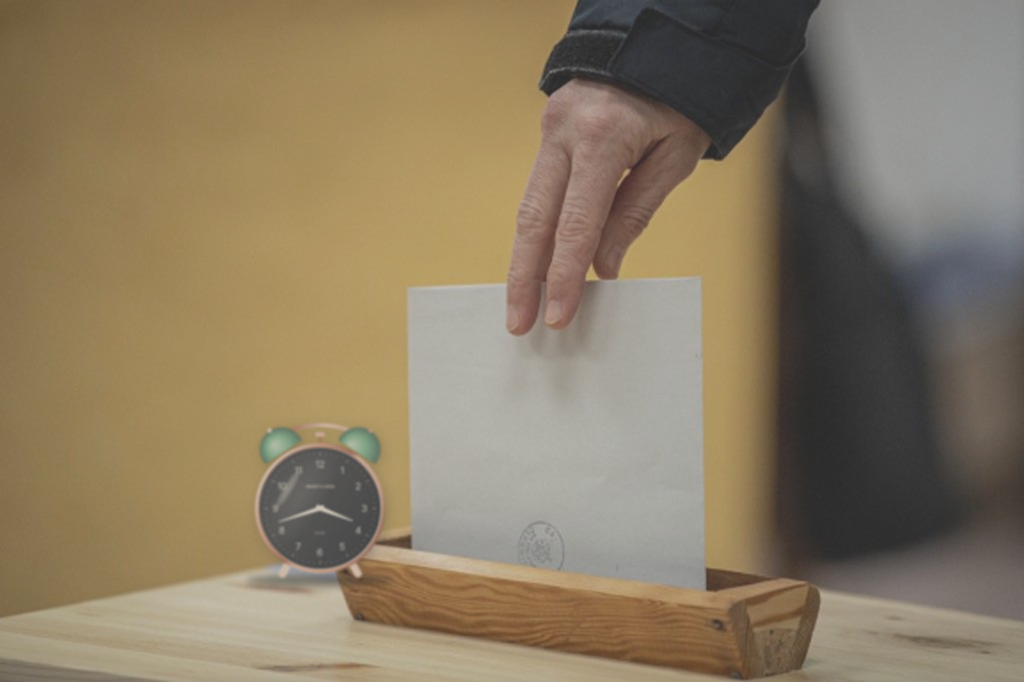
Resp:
**3:42**
